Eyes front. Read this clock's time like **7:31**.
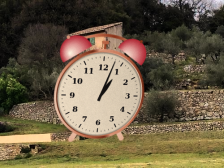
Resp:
**1:03**
